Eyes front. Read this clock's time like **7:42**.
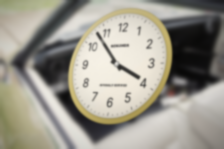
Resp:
**3:53**
